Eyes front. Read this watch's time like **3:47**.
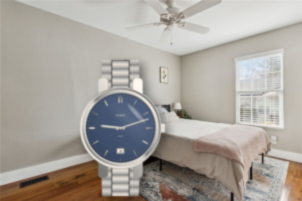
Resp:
**9:12**
